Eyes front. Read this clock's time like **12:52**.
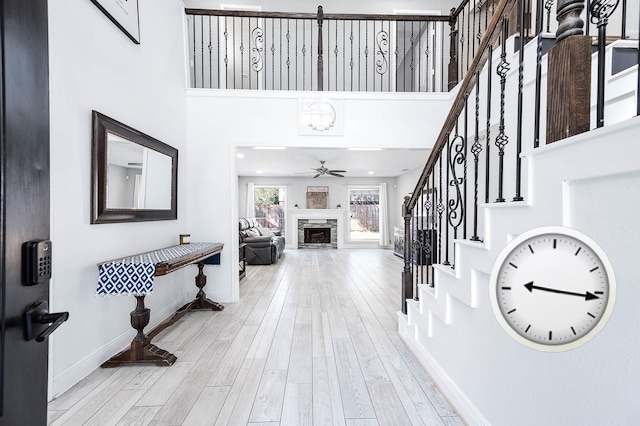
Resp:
**9:16**
